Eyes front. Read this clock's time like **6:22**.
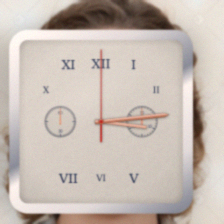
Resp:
**3:14**
